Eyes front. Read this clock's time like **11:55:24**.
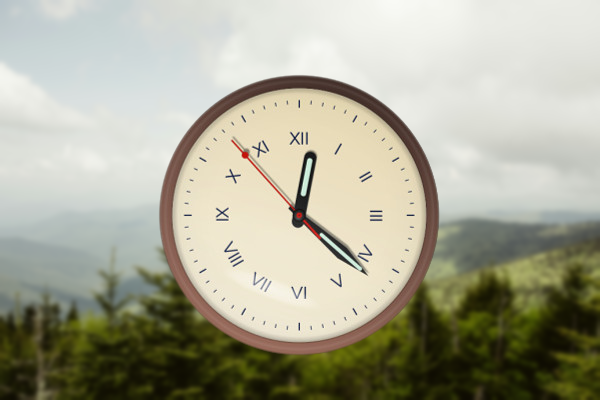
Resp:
**12:21:53**
